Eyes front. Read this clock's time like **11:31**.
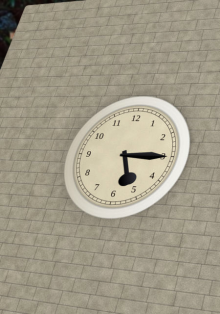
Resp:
**5:15**
